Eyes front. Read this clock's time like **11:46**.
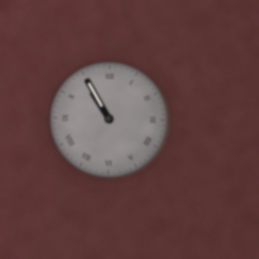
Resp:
**10:55**
